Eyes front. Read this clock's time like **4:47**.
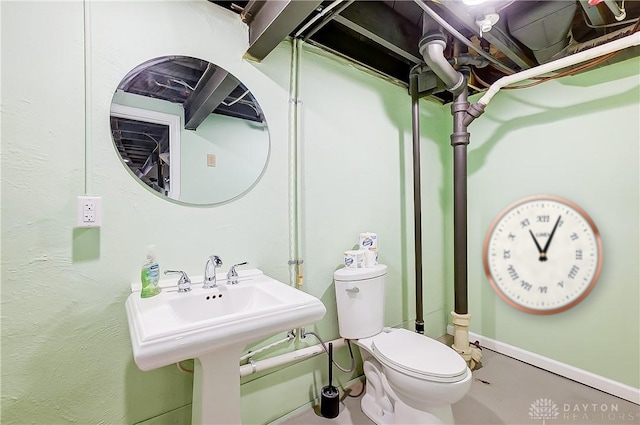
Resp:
**11:04**
